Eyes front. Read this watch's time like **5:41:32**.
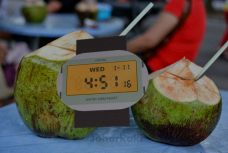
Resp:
**4:51:16**
